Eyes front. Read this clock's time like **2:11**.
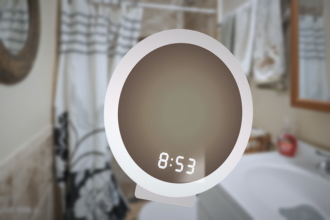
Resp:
**8:53**
